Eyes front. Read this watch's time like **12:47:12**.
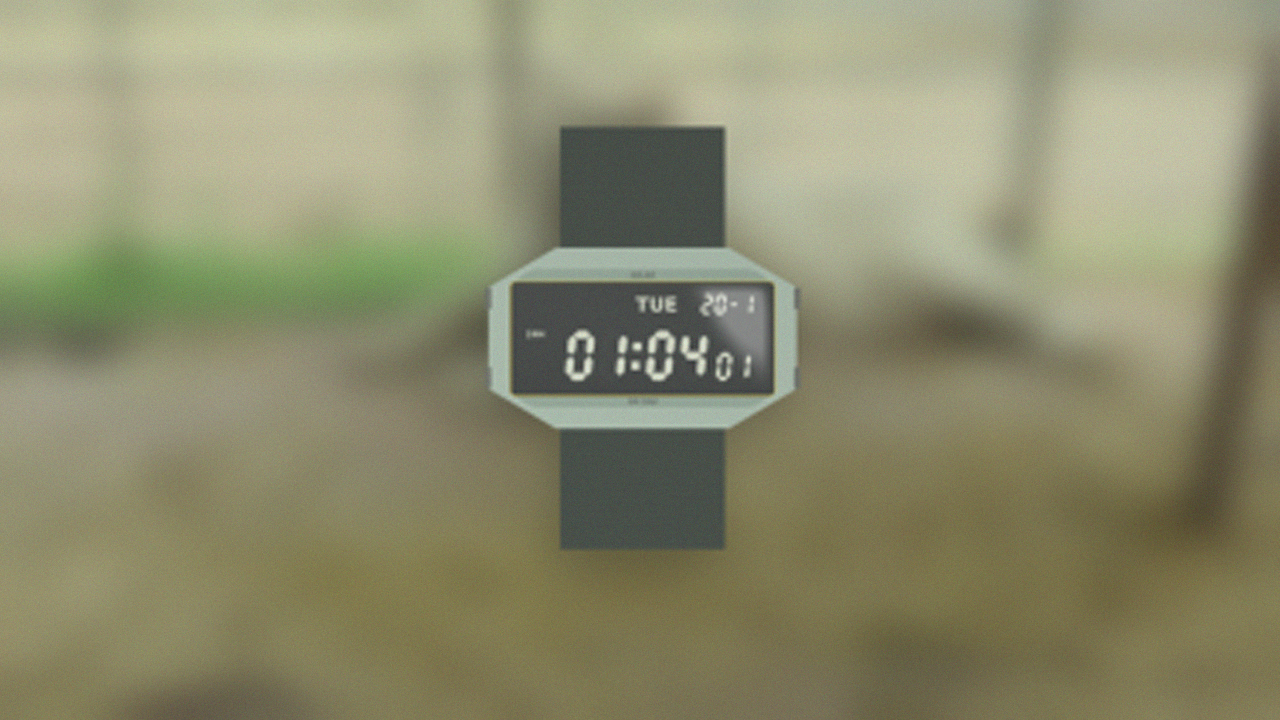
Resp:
**1:04:01**
